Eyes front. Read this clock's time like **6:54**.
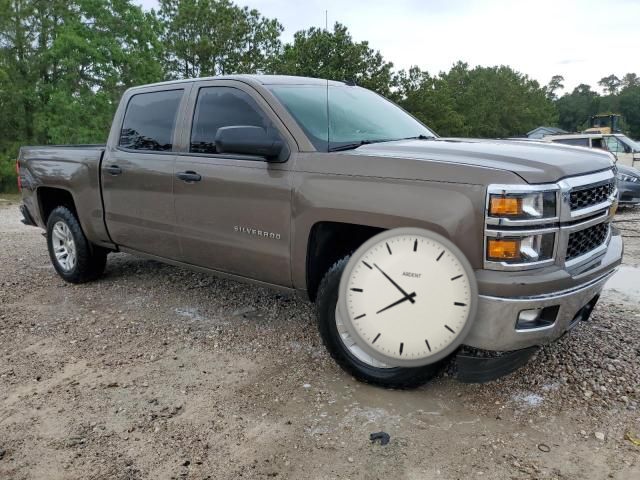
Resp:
**7:51**
